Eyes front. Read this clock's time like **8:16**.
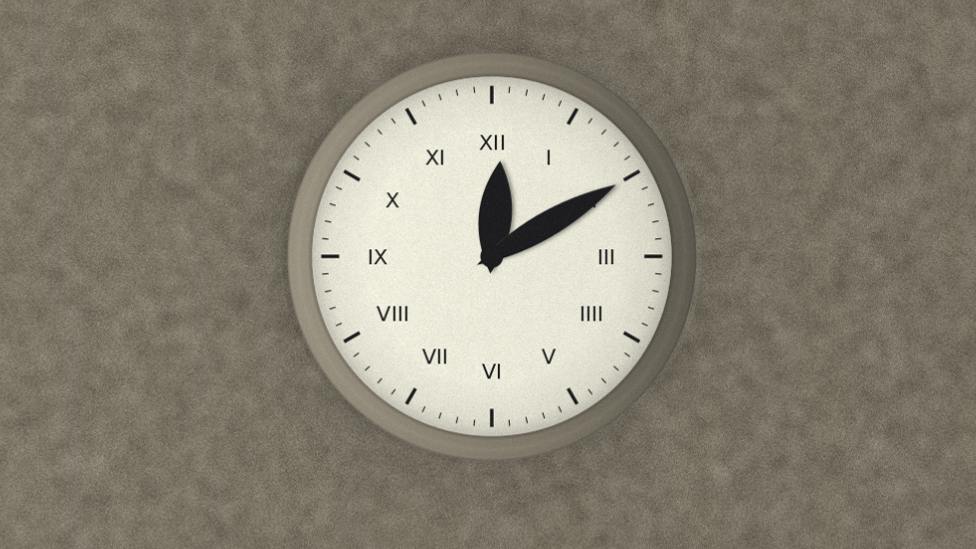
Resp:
**12:10**
